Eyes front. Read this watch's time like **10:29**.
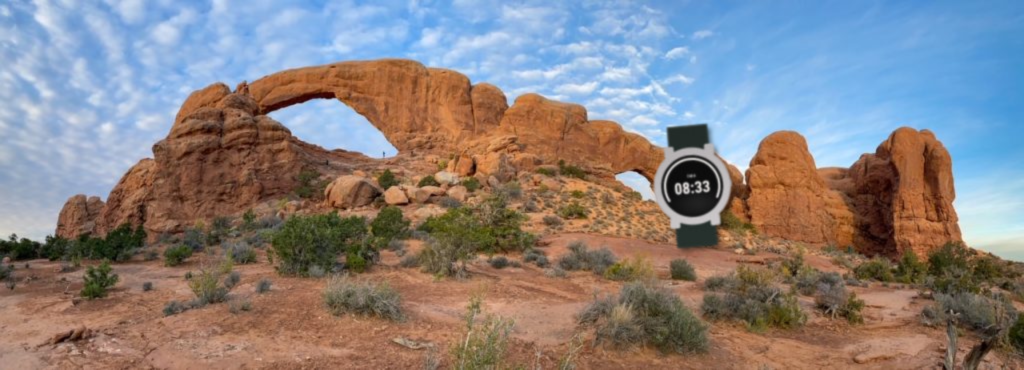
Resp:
**8:33**
